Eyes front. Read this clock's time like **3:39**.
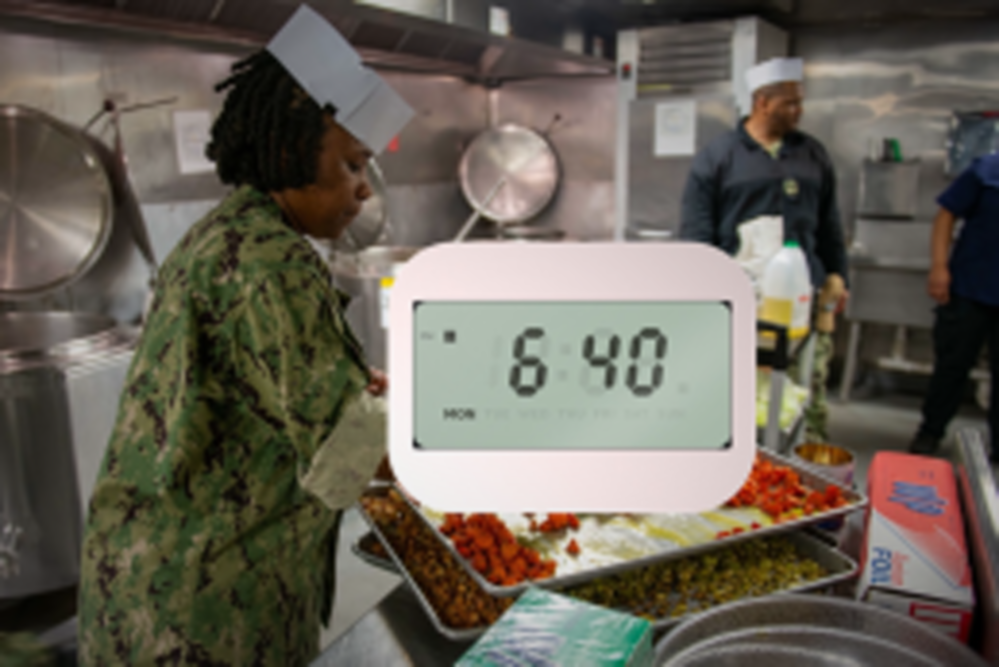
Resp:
**6:40**
